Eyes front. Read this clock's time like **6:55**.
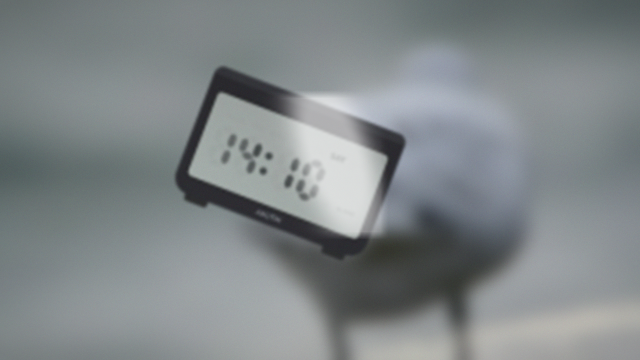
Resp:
**14:10**
